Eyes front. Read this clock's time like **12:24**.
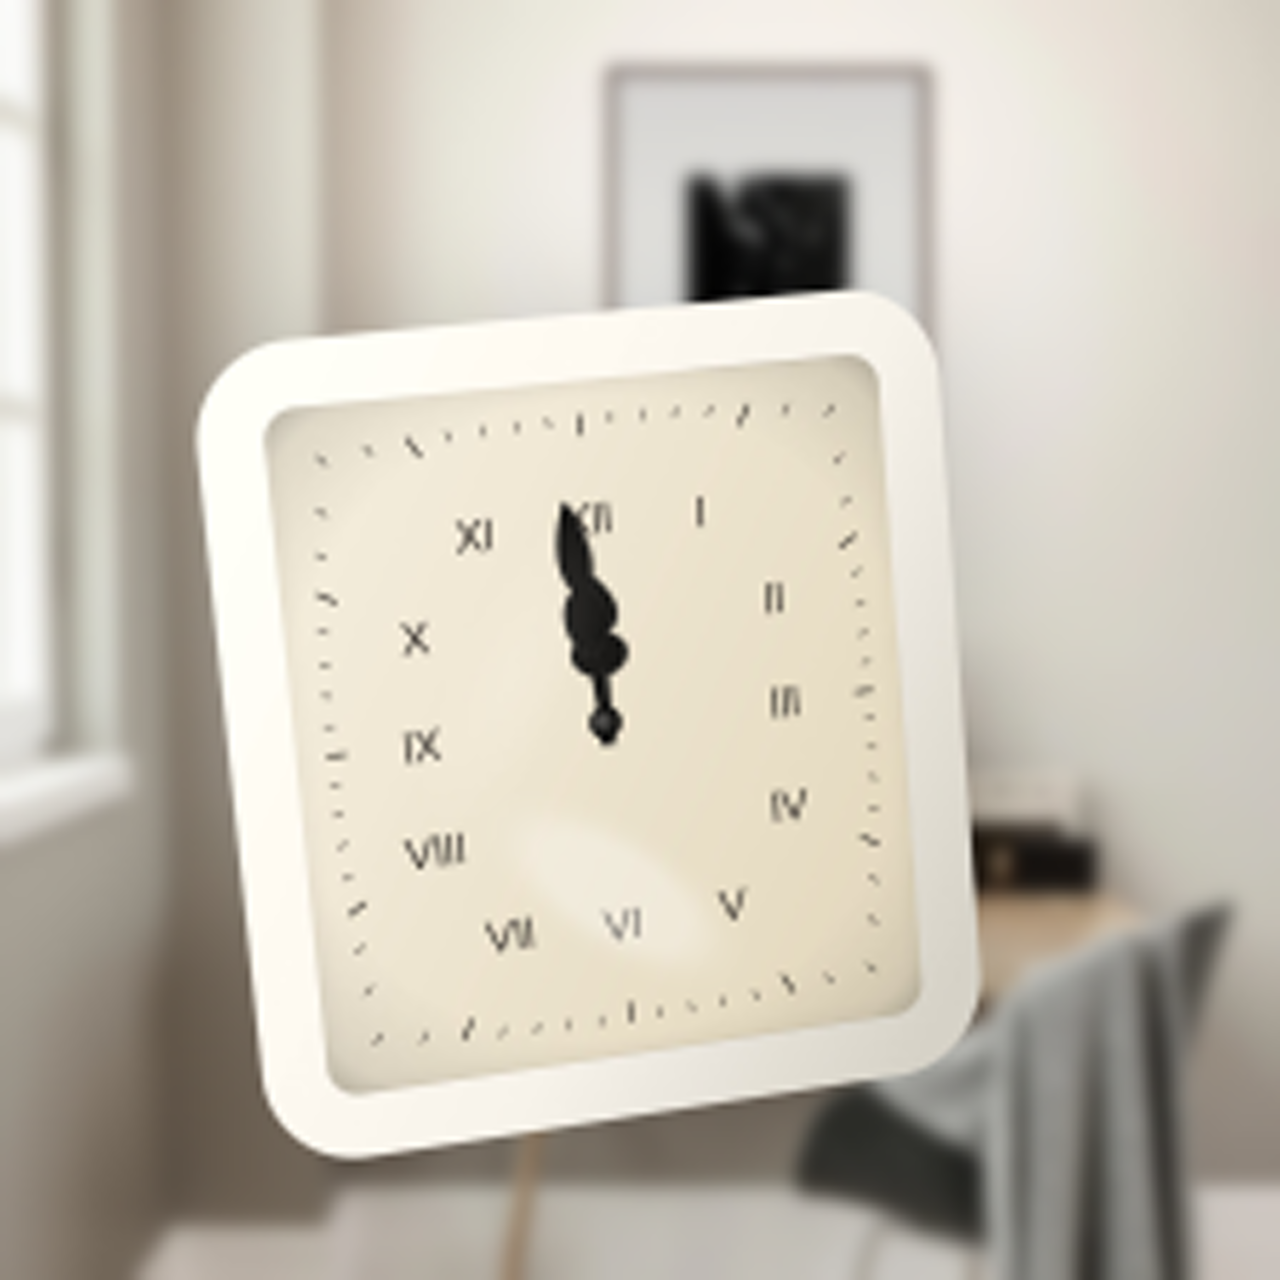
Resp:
**11:59**
